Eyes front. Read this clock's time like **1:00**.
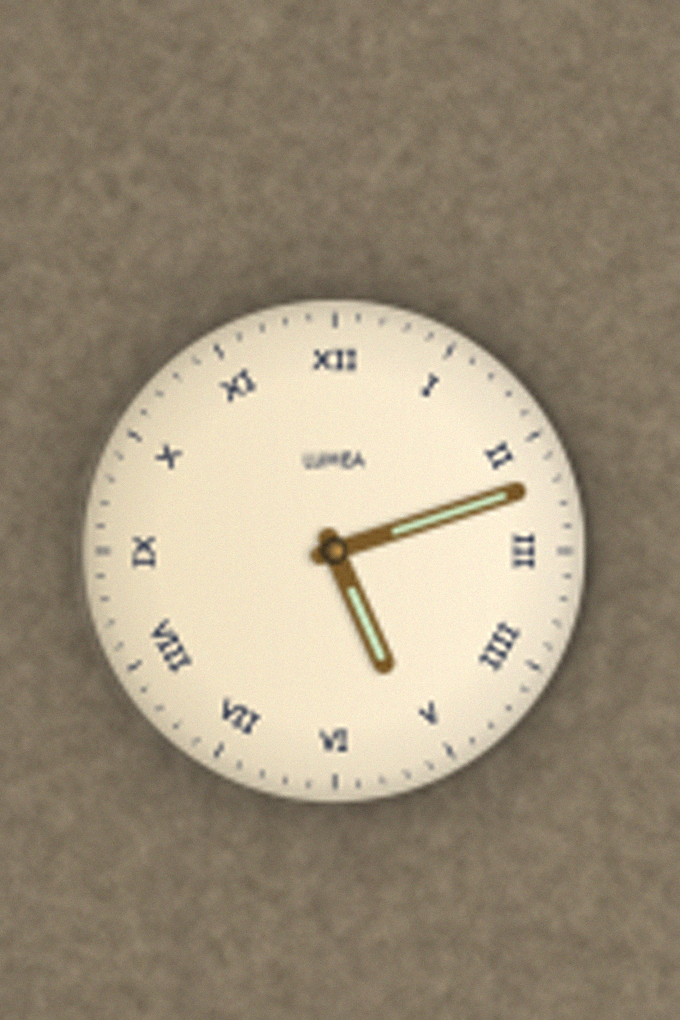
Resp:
**5:12**
